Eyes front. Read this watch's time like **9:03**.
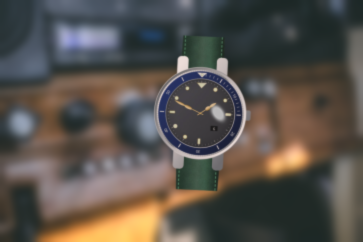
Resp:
**1:49**
